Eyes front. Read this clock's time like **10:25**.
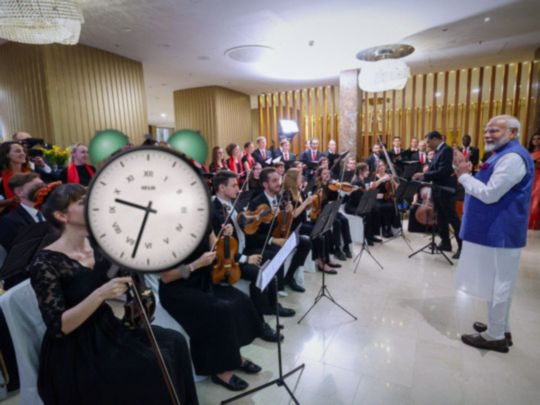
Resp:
**9:33**
